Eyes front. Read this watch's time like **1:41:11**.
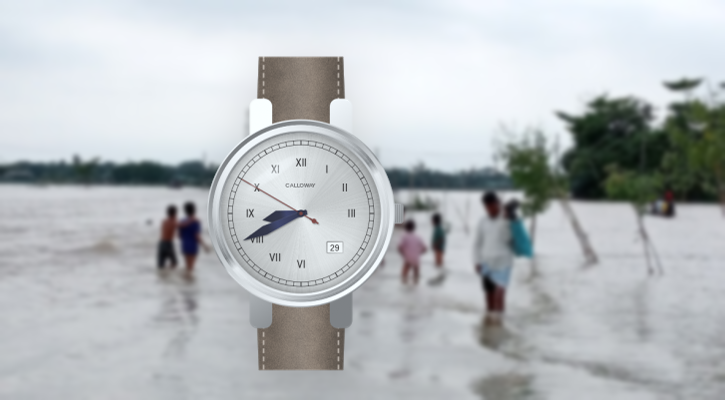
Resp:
**8:40:50**
